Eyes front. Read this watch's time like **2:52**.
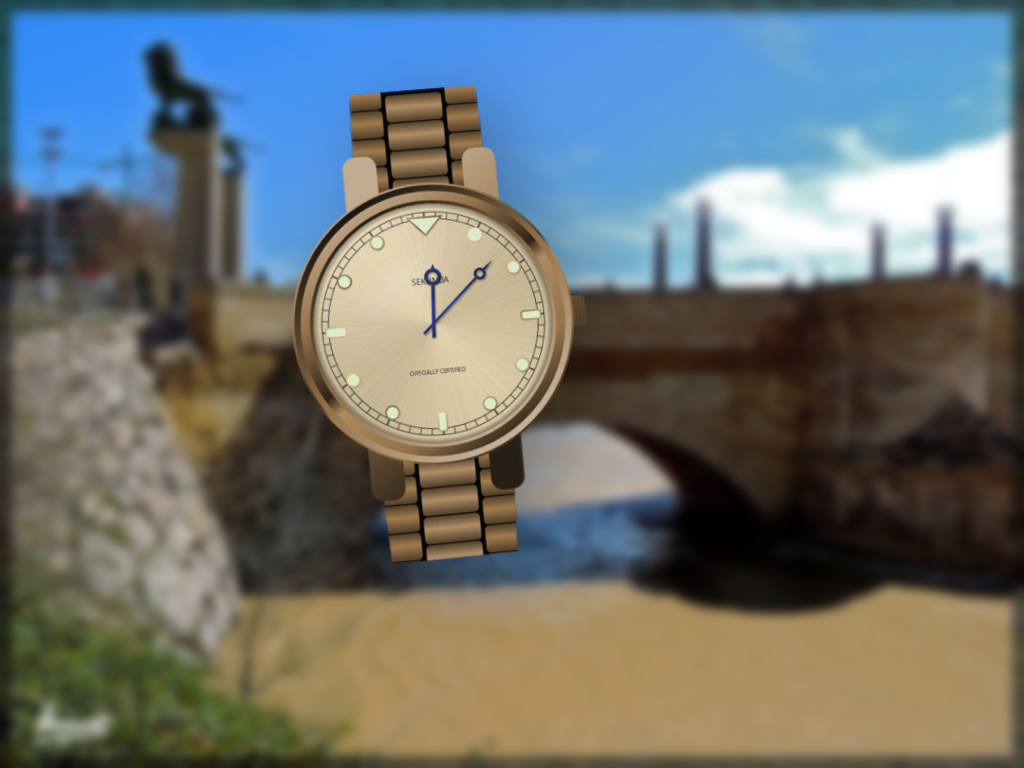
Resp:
**12:08**
